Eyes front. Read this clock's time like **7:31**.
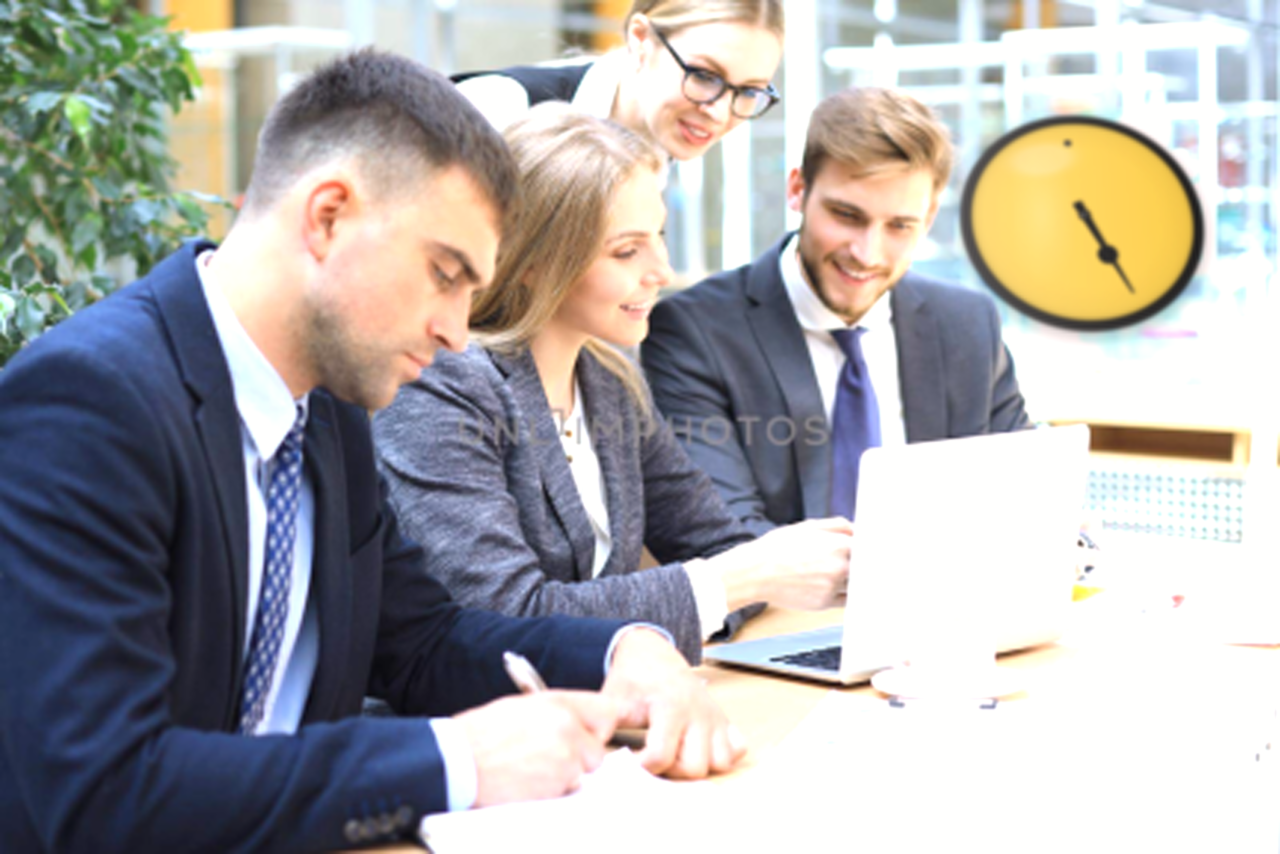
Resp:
**5:27**
